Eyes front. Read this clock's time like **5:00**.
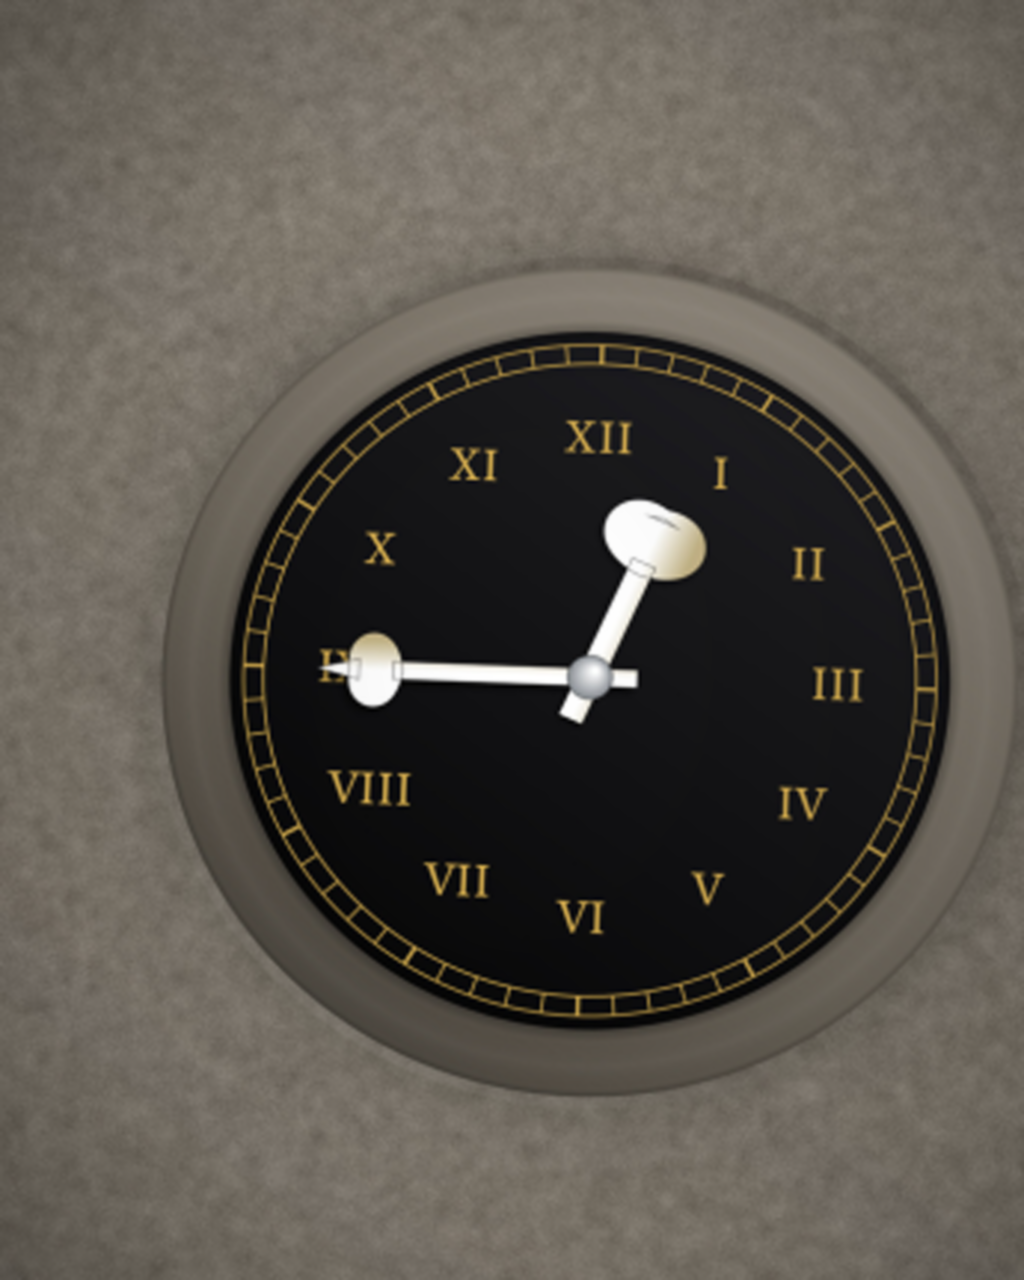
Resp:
**12:45**
